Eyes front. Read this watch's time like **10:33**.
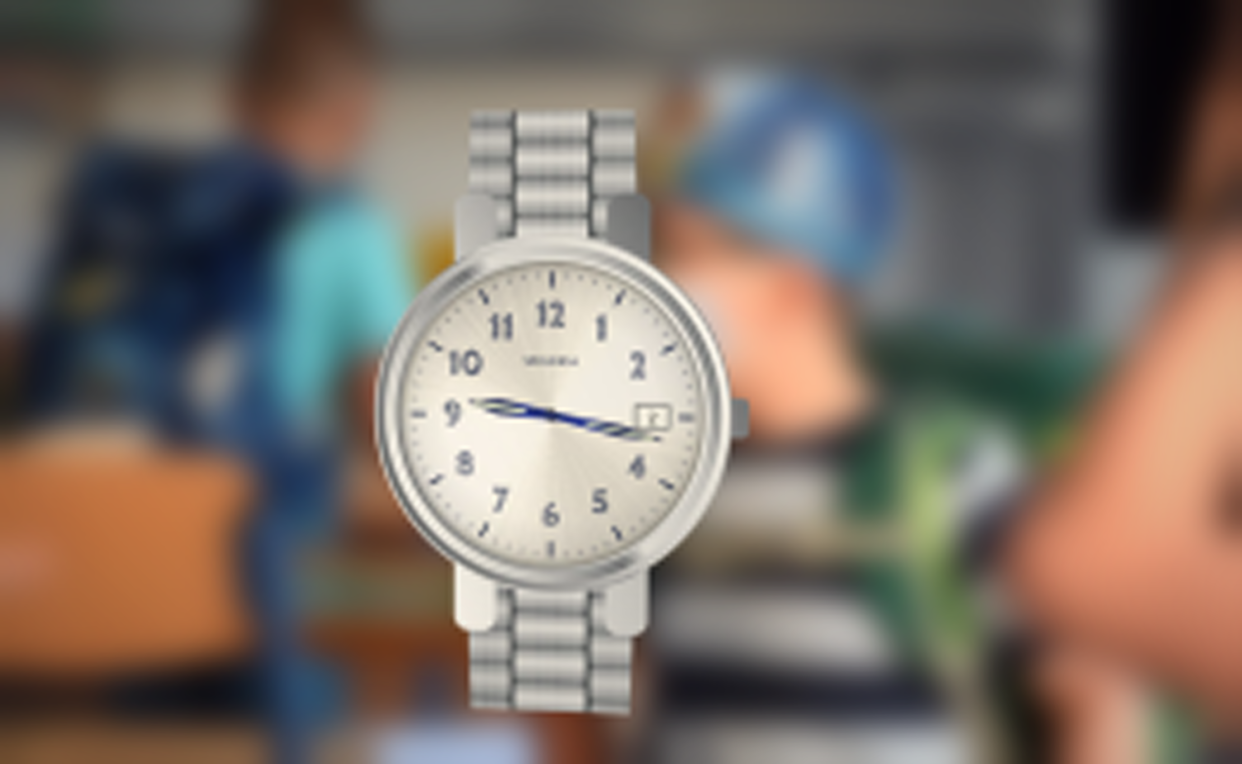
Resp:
**9:17**
